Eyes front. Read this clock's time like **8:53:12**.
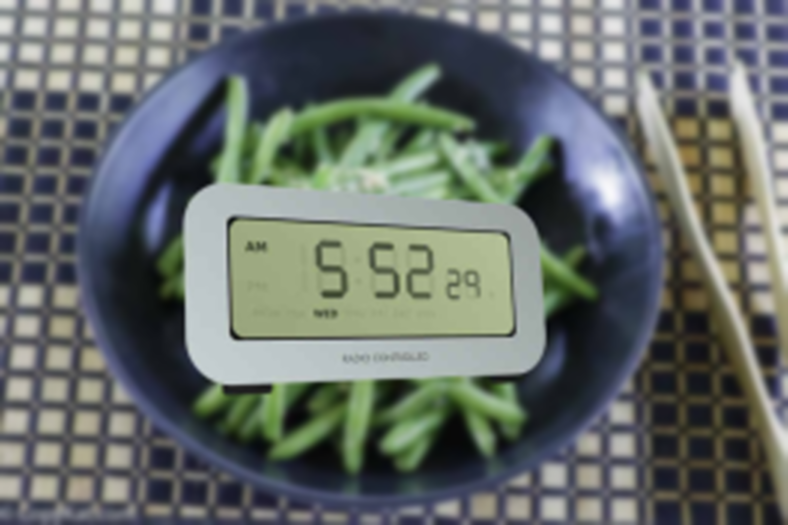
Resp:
**5:52:29**
